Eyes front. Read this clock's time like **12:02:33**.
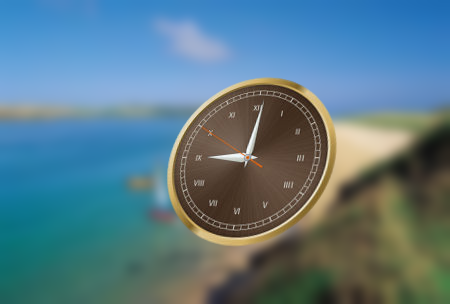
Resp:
**9:00:50**
